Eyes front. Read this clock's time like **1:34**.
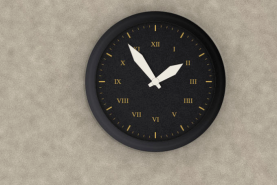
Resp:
**1:54**
